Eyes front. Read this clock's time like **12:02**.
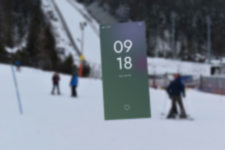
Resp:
**9:18**
